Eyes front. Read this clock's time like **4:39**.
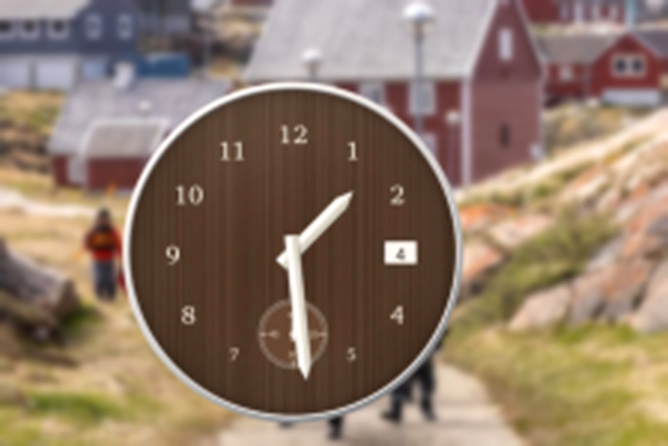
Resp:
**1:29**
